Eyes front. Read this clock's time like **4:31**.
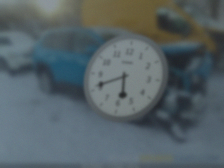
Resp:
**5:41**
